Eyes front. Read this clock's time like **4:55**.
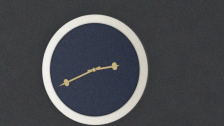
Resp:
**2:41**
